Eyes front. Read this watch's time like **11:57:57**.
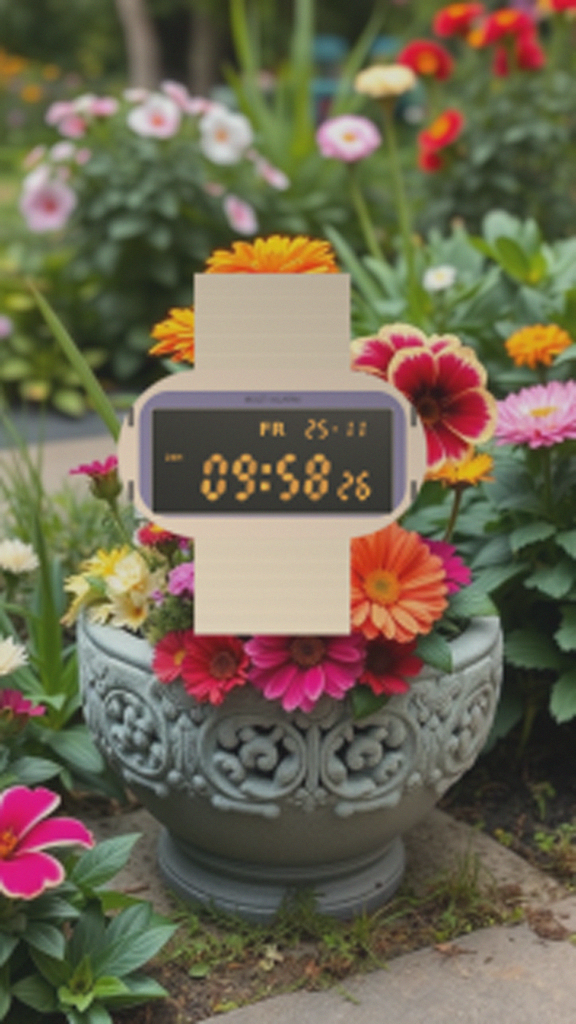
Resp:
**9:58:26**
